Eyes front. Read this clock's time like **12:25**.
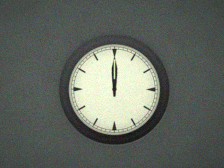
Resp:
**12:00**
